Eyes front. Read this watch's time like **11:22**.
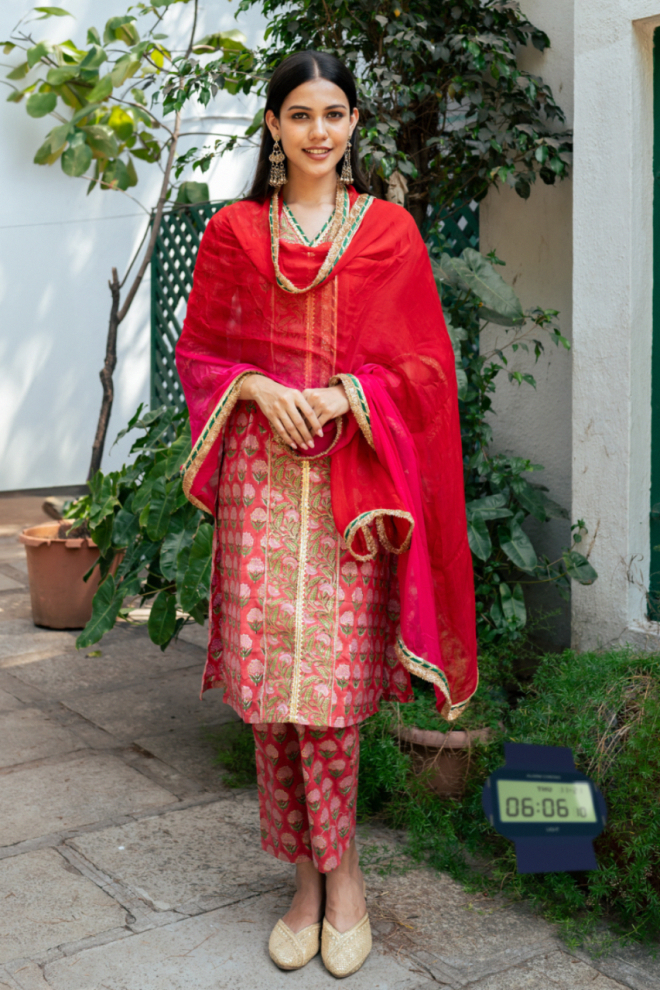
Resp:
**6:06**
